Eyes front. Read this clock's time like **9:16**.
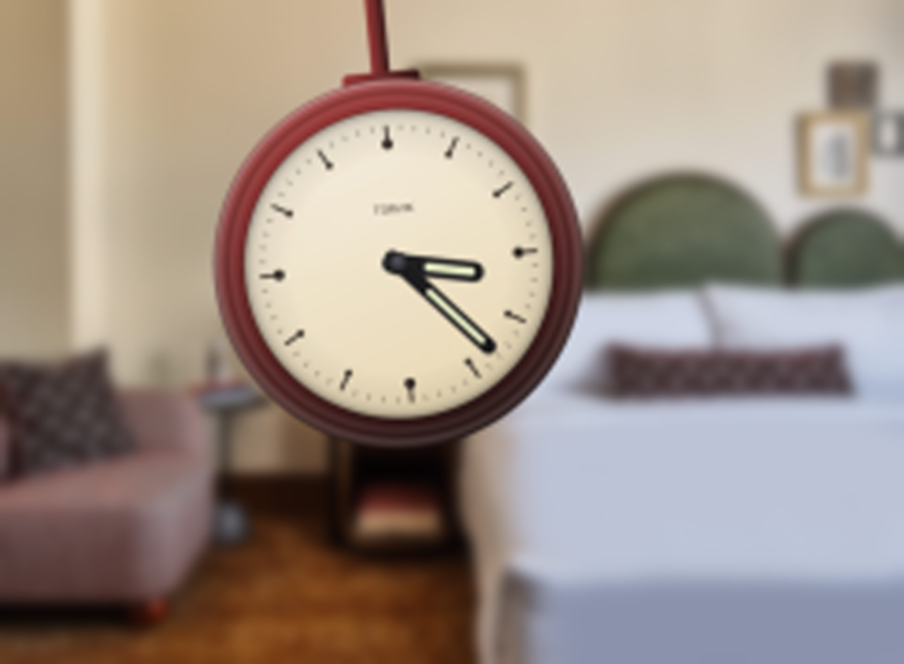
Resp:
**3:23**
